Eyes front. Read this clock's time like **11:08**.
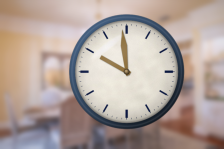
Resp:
**9:59**
